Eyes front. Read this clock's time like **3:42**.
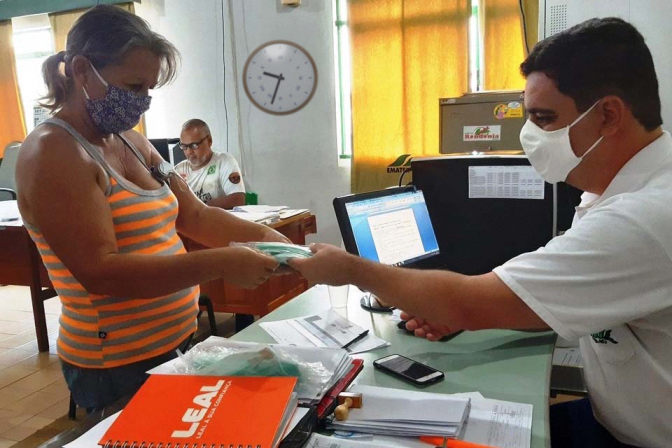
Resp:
**9:33**
